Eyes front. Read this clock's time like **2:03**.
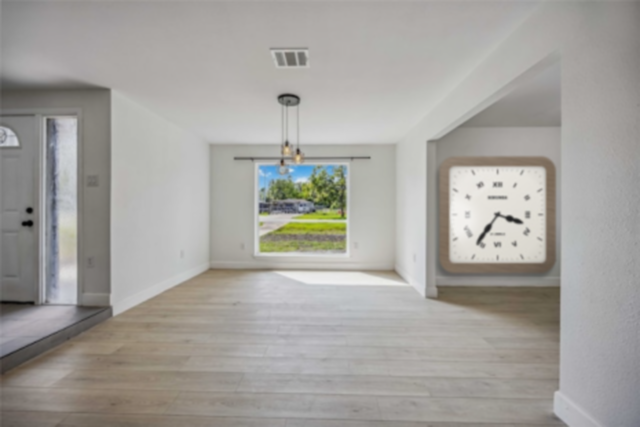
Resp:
**3:36**
